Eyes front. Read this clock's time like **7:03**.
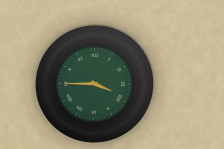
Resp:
**3:45**
